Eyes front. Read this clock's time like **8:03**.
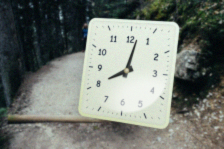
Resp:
**8:02**
